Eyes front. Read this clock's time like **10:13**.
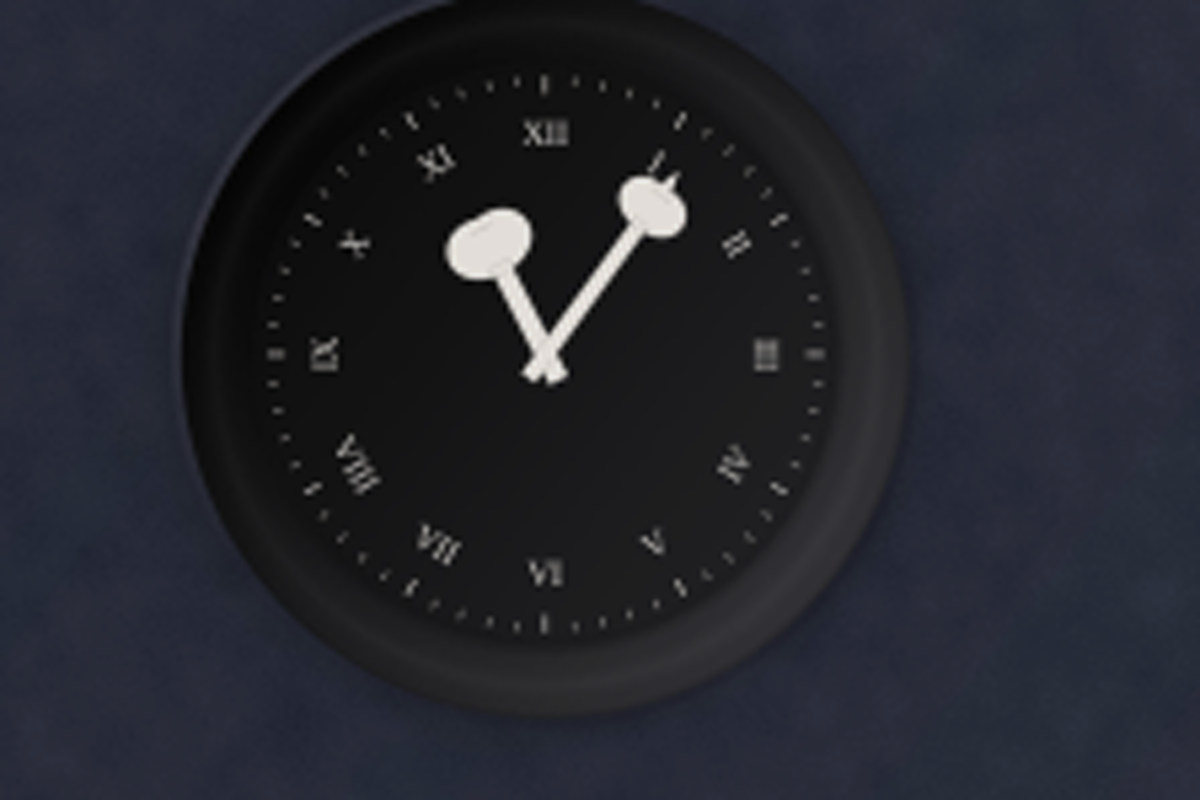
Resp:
**11:06**
